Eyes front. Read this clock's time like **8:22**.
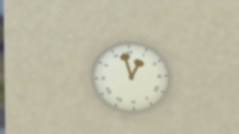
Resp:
**12:58**
